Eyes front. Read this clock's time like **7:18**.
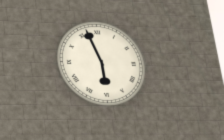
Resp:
**5:57**
